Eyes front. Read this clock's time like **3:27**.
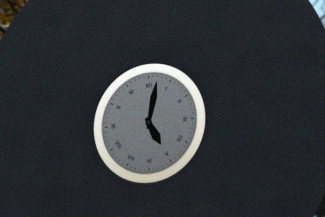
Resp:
**5:02**
